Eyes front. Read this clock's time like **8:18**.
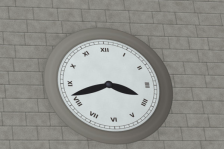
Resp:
**3:42**
